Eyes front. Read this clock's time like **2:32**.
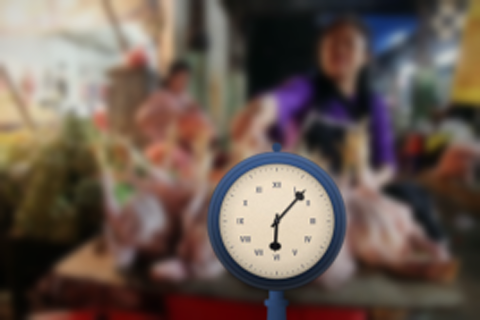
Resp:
**6:07**
